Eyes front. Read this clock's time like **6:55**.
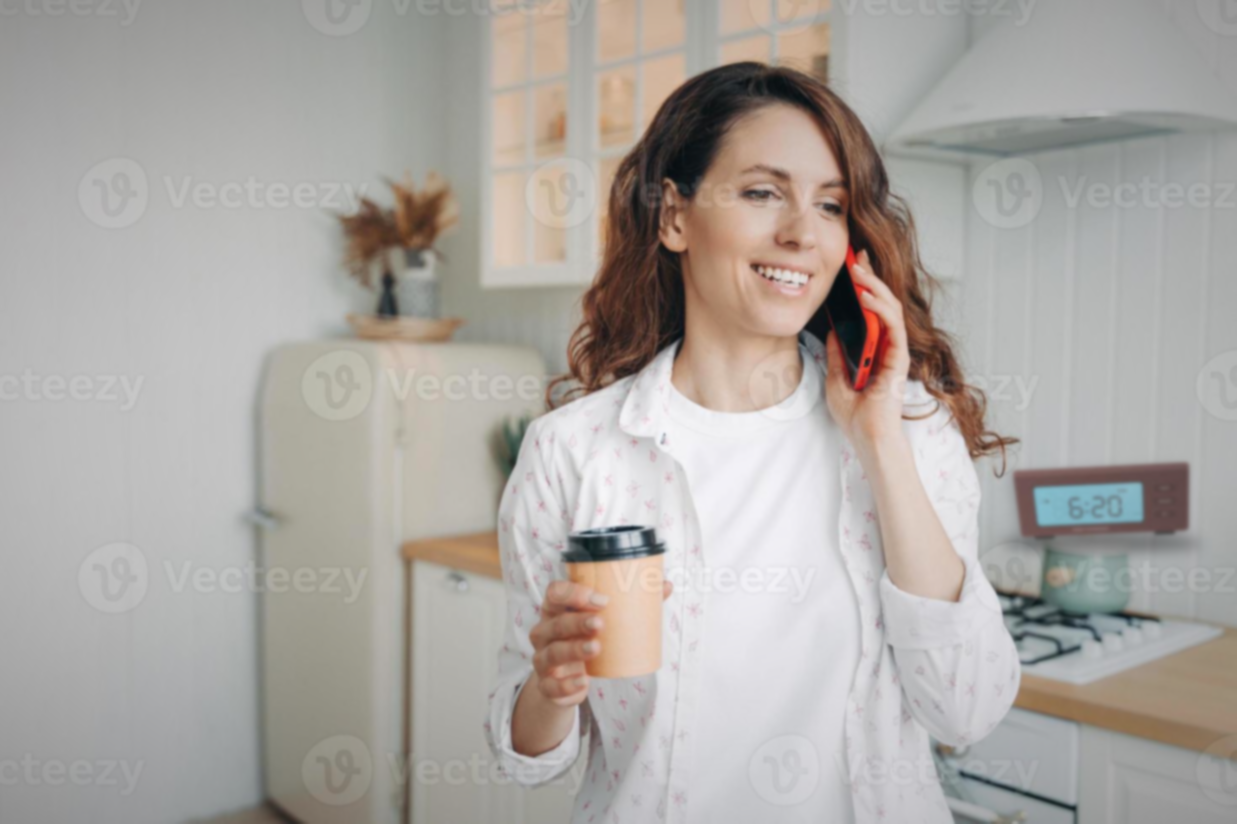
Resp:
**6:20**
